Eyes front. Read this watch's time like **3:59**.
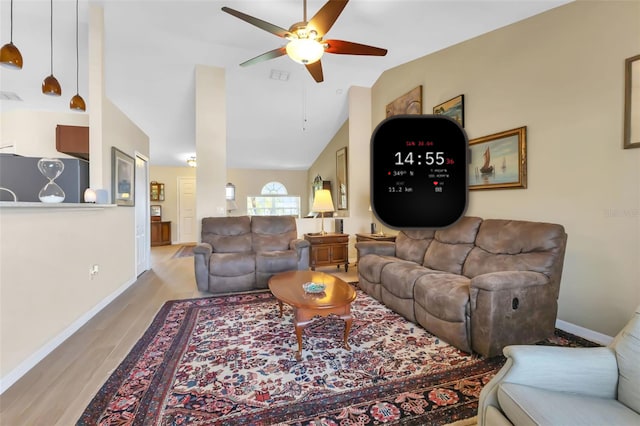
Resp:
**14:55**
